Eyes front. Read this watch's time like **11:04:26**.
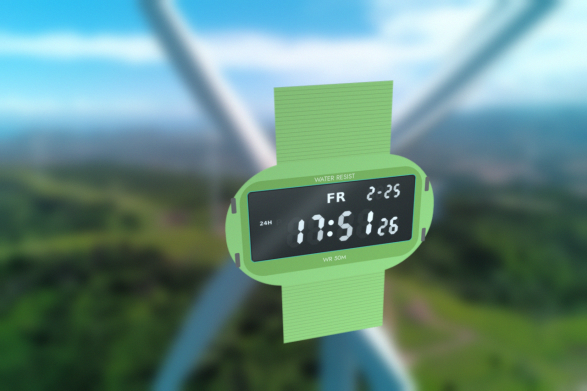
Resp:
**17:51:26**
